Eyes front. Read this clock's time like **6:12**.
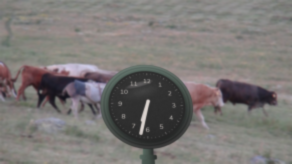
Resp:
**6:32**
